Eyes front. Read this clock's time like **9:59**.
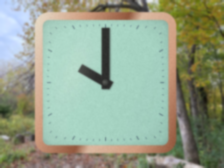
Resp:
**10:00**
